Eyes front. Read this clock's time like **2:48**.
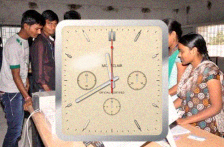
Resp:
**11:40**
